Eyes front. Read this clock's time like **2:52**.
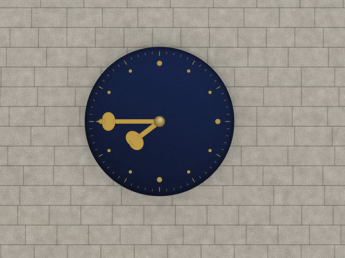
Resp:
**7:45**
